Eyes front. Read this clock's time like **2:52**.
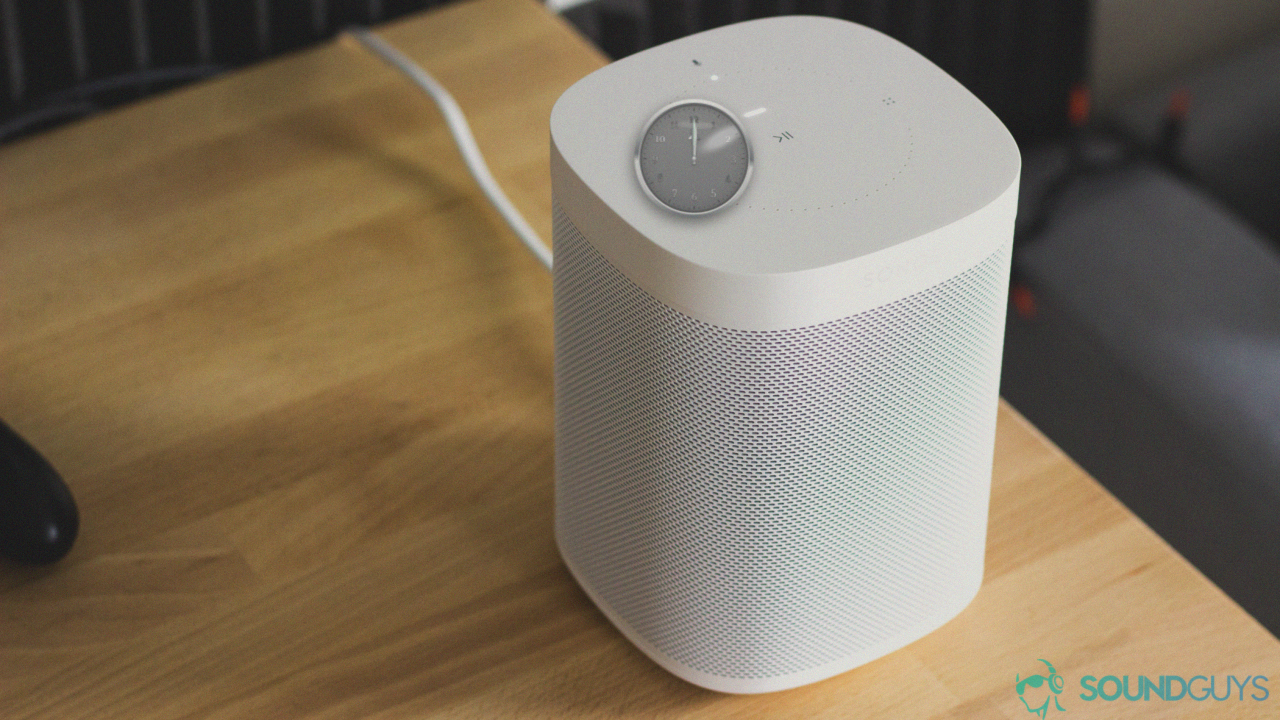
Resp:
**12:00**
